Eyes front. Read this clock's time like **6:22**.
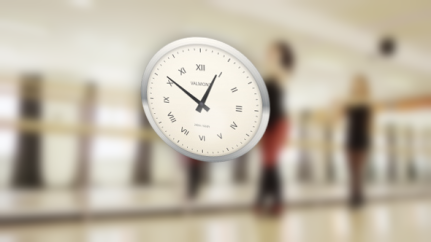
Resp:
**12:51**
